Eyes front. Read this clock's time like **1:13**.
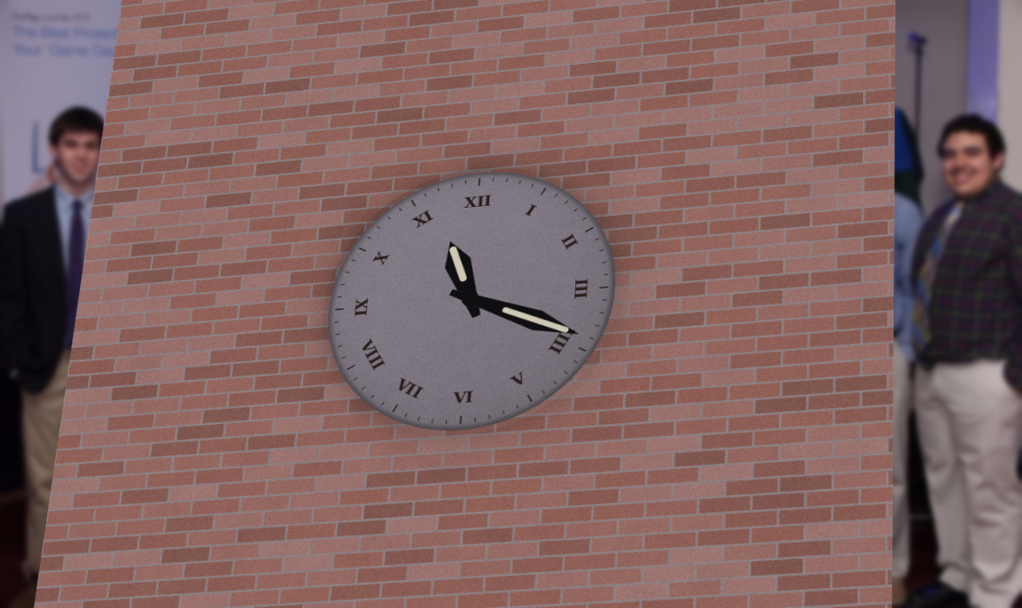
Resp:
**11:19**
